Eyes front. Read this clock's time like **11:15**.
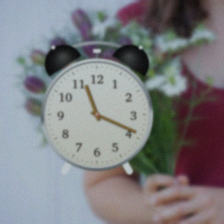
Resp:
**11:19**
